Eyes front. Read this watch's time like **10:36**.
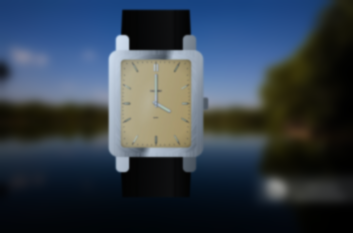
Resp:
**4:00**
